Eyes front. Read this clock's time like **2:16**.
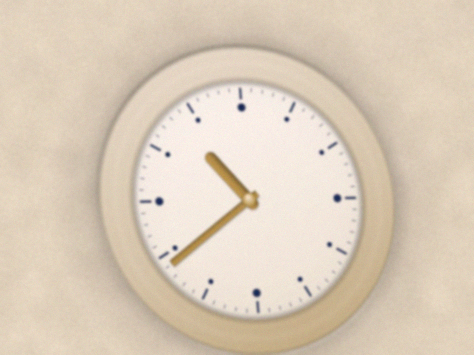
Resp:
**10:39**
